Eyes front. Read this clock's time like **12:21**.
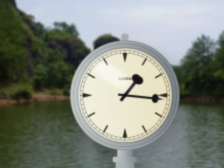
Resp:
**1:16**
